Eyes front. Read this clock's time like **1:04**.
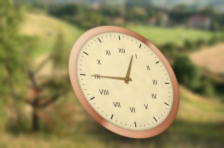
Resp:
**12:45**
